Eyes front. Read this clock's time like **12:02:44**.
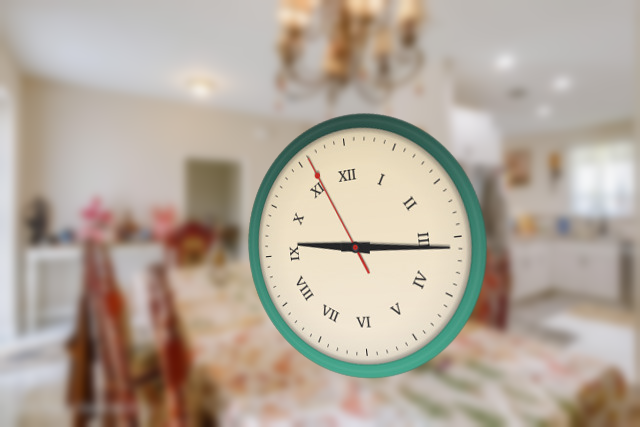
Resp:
**9:15:56**
